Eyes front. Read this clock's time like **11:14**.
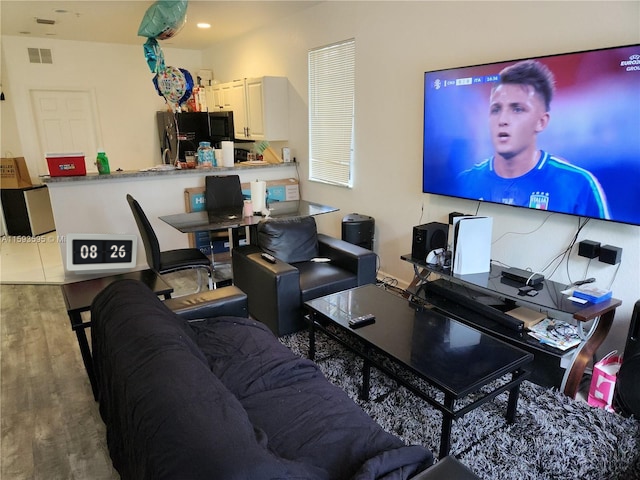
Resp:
**8:26**
